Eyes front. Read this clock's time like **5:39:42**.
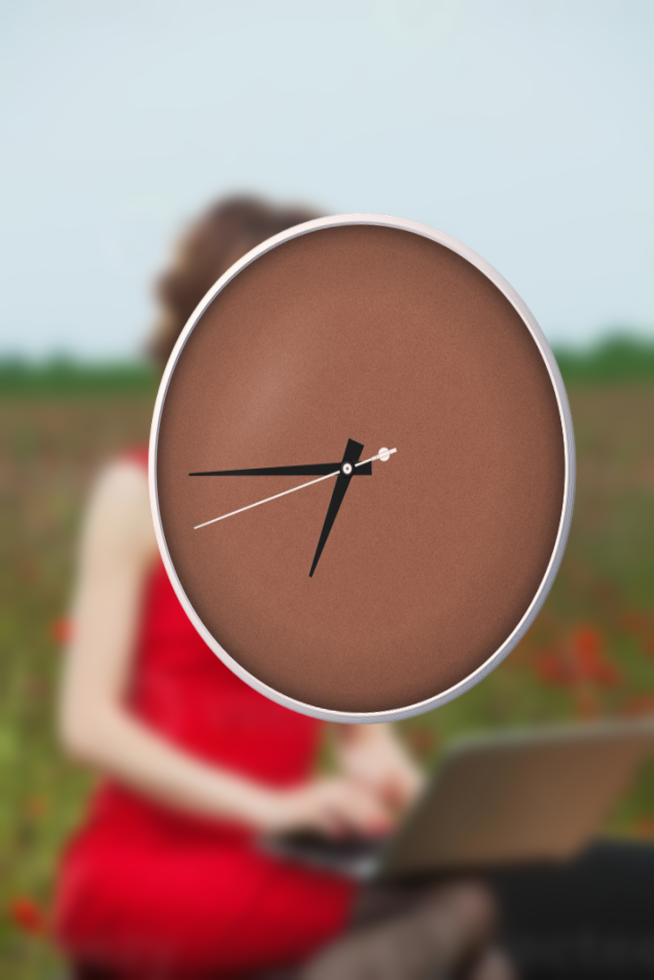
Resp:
**6:44:42**
